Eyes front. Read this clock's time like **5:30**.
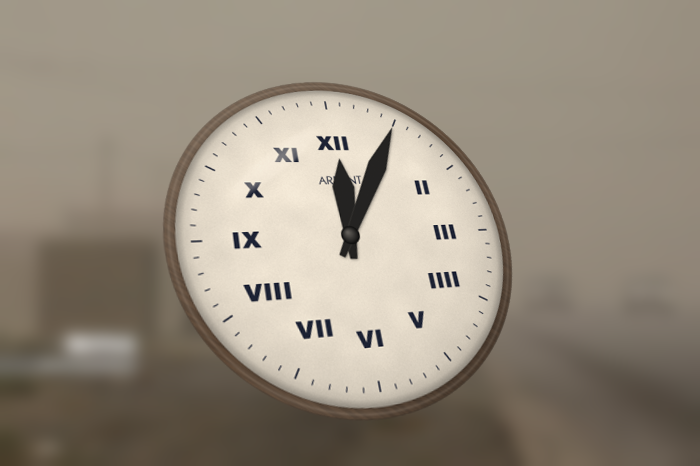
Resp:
**12:05**
